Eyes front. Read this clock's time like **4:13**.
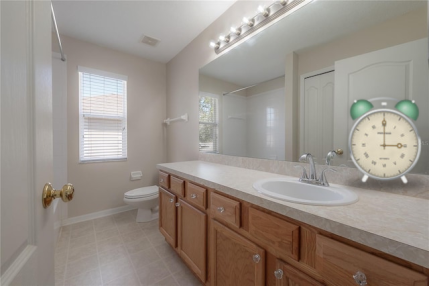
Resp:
**3:00**
